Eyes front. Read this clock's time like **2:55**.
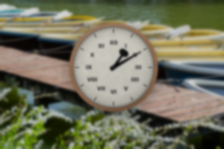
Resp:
**1:10**
